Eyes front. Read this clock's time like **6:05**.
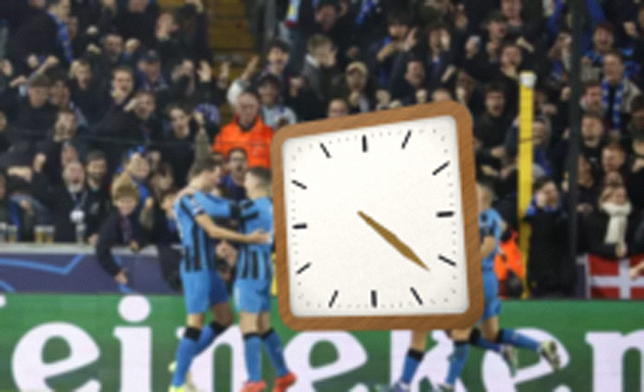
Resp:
**4:22**
